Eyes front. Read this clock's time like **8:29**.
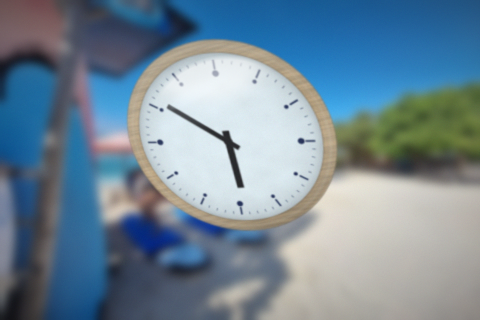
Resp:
**5:51**
